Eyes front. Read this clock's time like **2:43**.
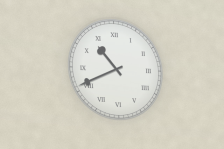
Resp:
**10:41**
